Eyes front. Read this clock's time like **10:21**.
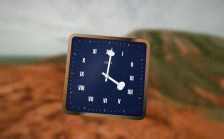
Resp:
**4:01**
